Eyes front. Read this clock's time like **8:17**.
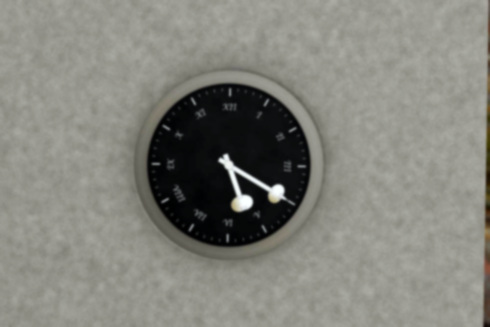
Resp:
**5:20**
